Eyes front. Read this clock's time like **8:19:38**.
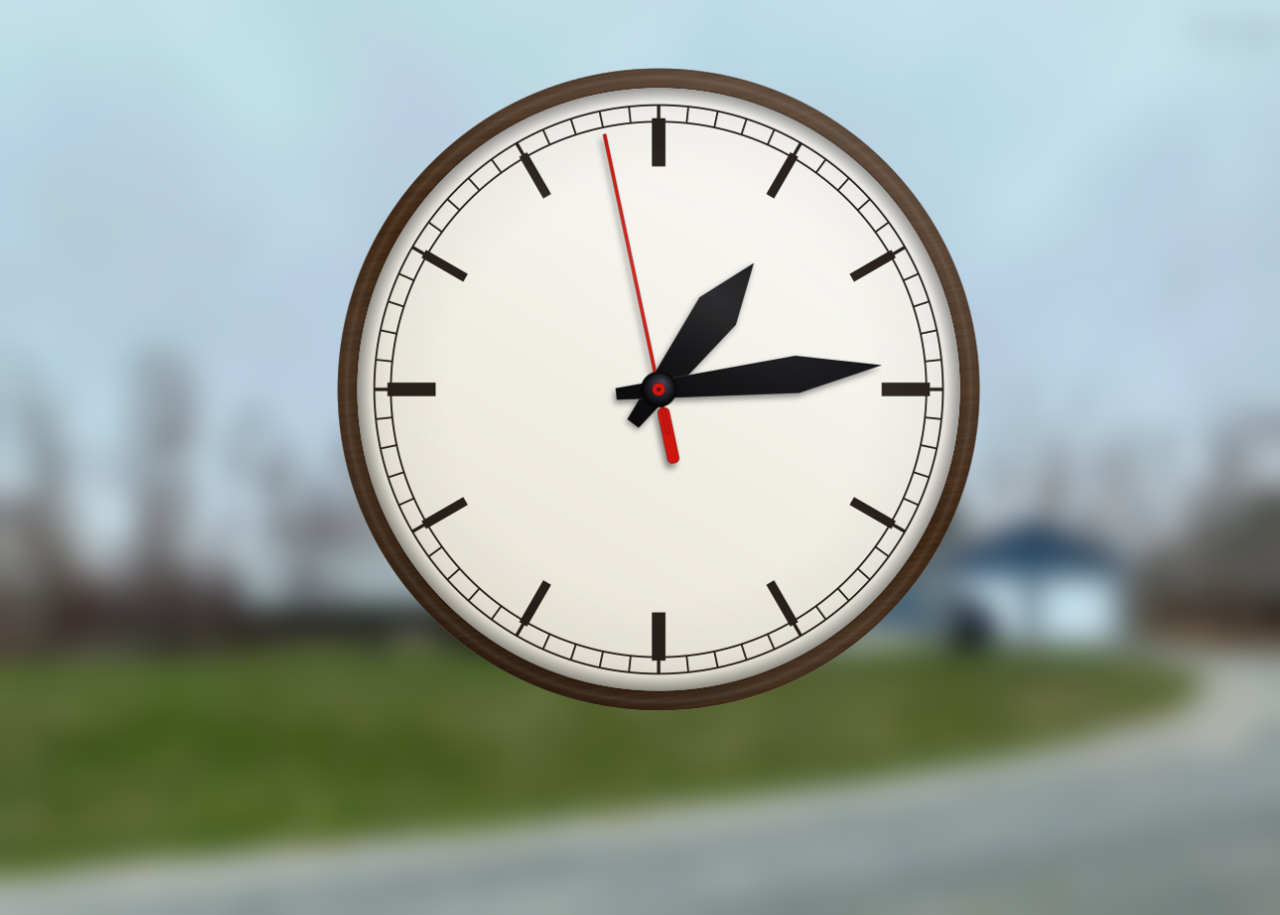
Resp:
**1:13:58**
